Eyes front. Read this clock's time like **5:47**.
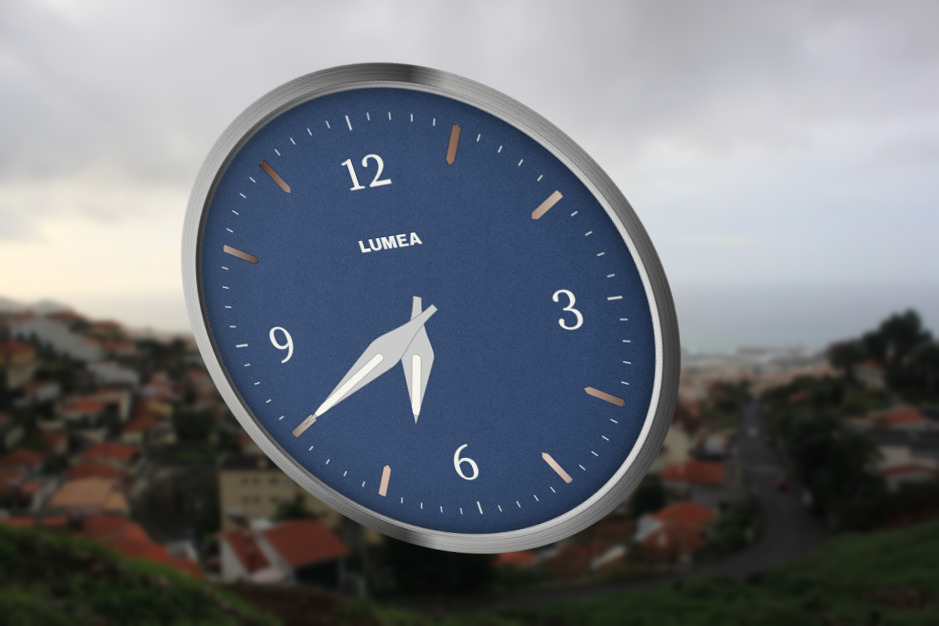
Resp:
**6:40**
